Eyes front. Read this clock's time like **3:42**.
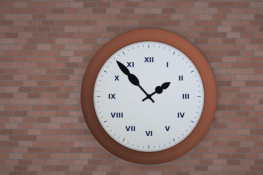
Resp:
**1:53**
